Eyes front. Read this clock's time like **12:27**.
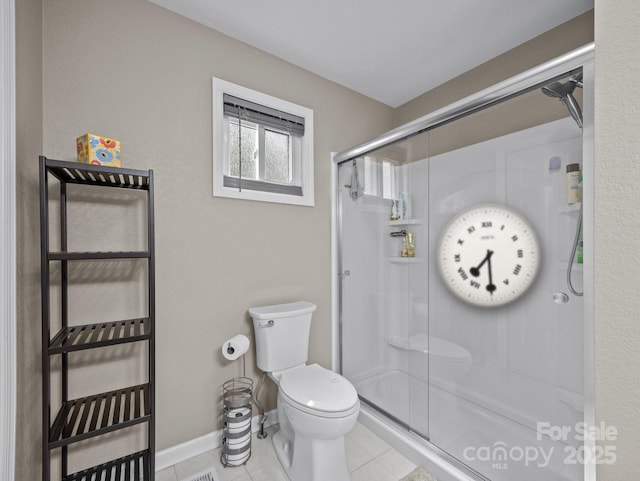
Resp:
**7:30**
